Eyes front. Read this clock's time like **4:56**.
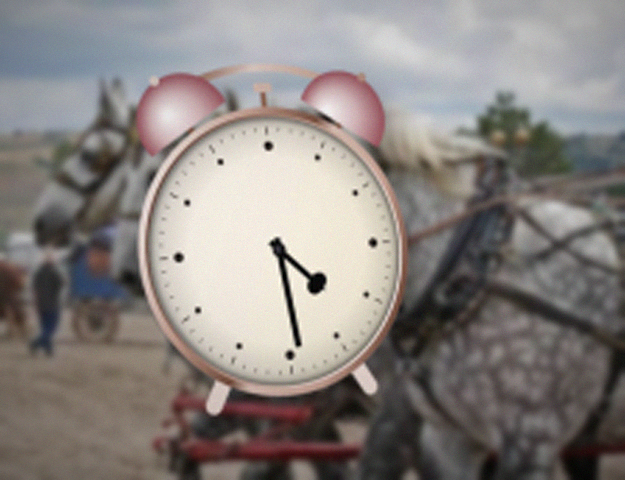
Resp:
**4:29**
